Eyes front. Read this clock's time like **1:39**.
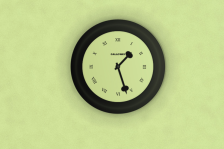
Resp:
**1:27**
